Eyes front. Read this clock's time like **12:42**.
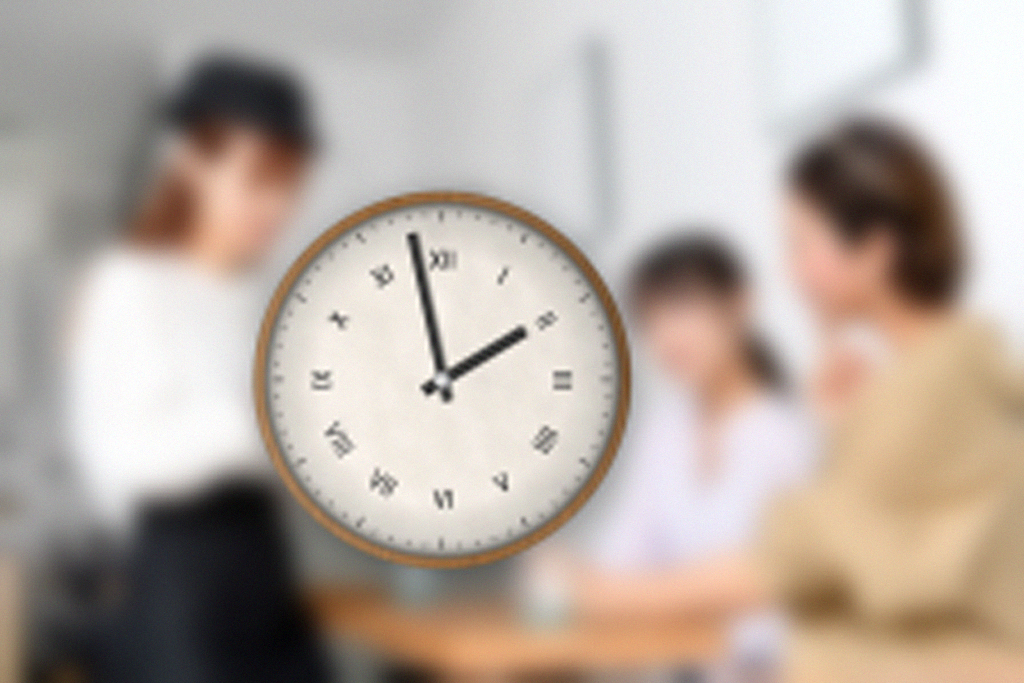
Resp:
**1:58**
